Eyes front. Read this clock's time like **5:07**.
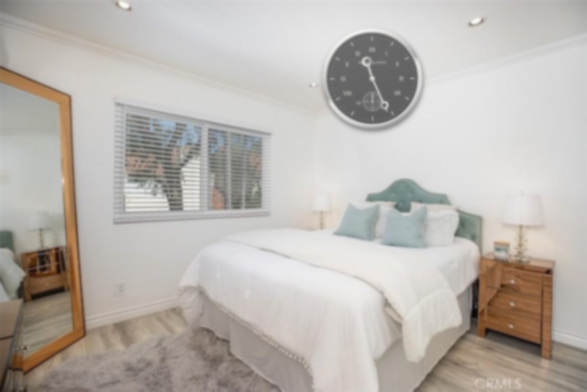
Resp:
**11:26**
